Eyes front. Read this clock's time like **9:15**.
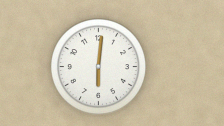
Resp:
**6:01**
